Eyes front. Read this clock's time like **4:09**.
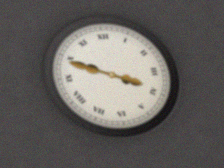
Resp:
**3:49**
